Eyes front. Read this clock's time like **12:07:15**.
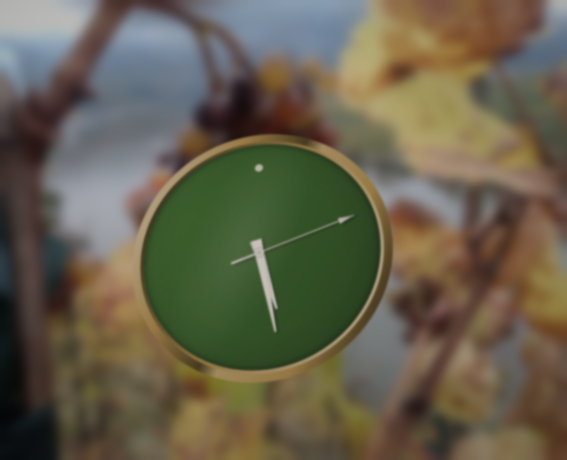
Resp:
**5:28:12**
